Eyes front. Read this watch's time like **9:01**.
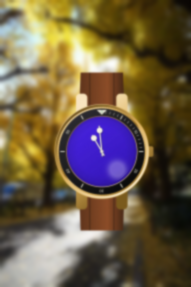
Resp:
**10:59**
